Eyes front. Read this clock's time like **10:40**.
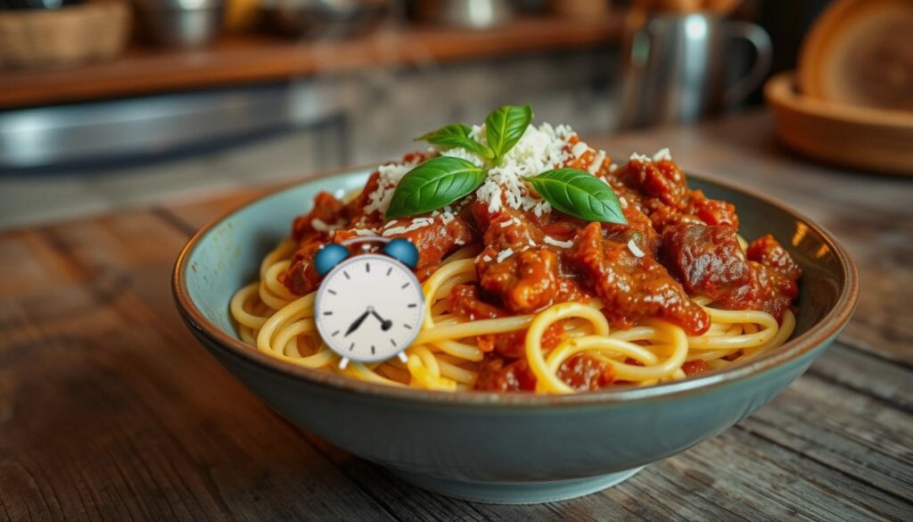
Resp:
**4:38**
